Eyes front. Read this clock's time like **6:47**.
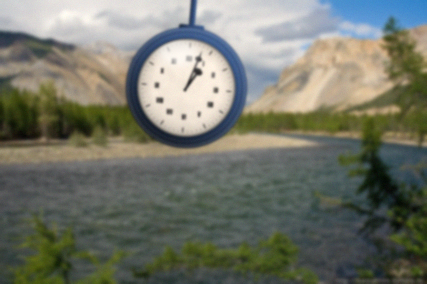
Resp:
**1:03**
